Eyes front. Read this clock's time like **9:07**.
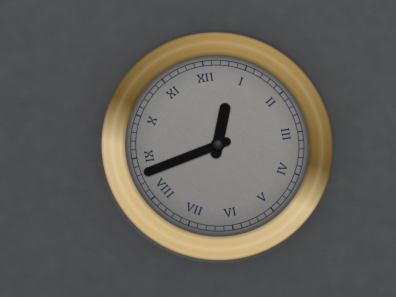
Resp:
**12:43**
